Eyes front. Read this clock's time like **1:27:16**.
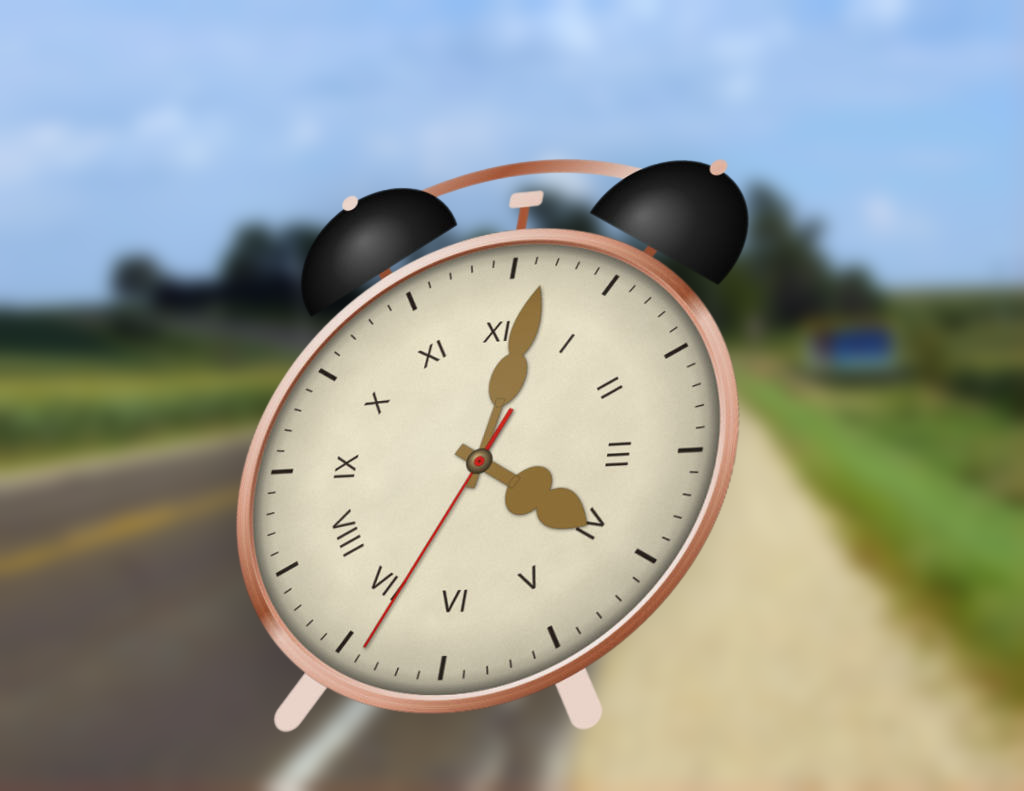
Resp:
**4:01:34**
